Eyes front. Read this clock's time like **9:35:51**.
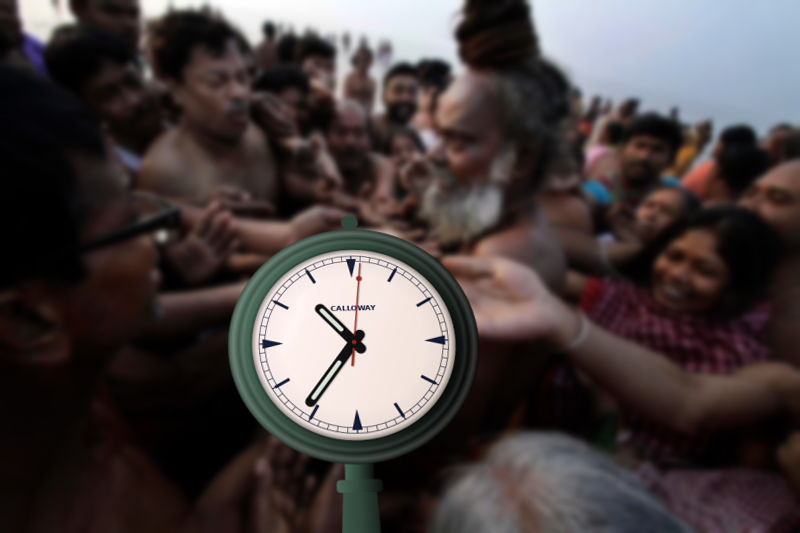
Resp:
**10:36:01**
